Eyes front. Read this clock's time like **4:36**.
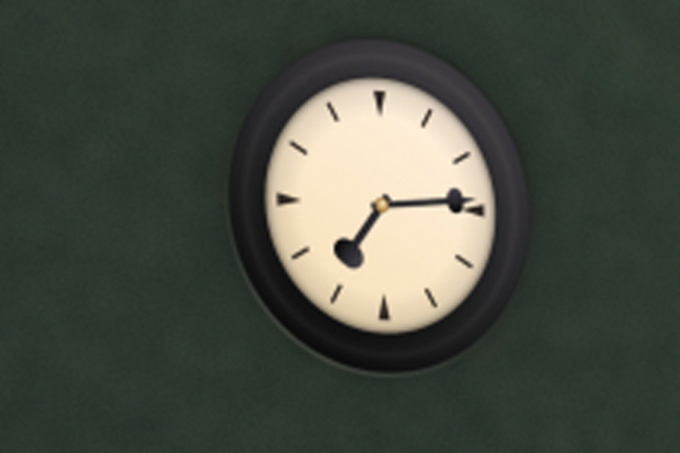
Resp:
**7:14**
